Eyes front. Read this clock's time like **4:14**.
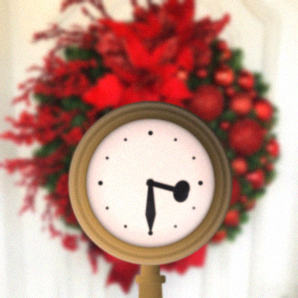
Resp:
**3:30**
